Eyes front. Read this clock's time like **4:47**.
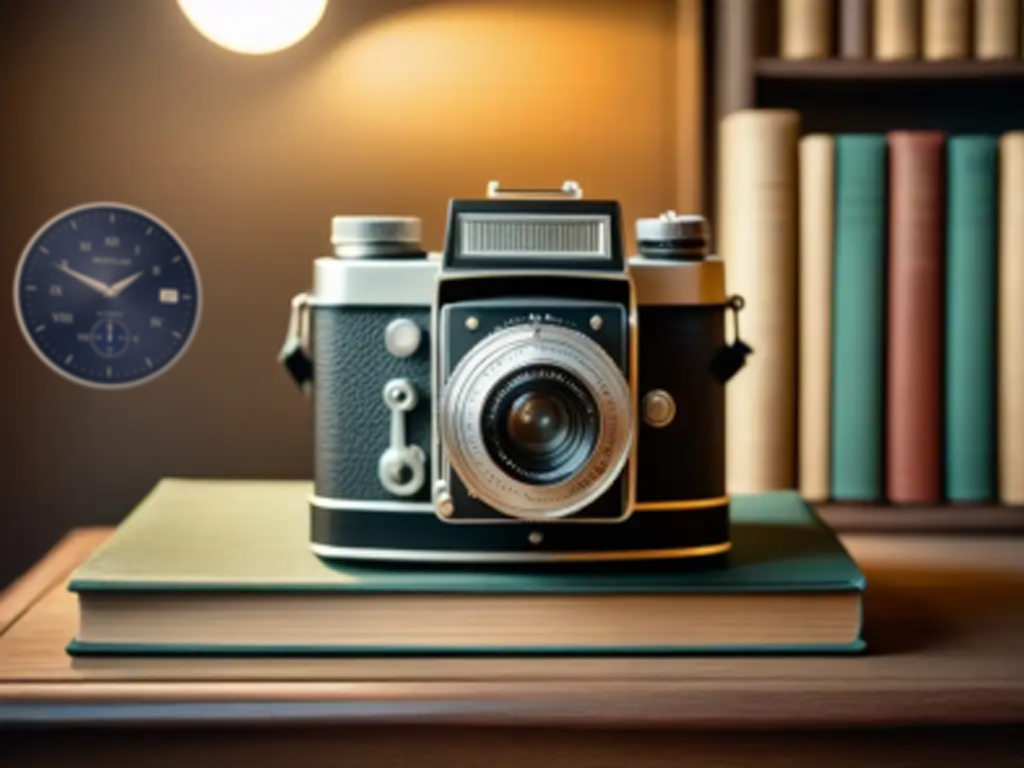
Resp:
**1:49**
